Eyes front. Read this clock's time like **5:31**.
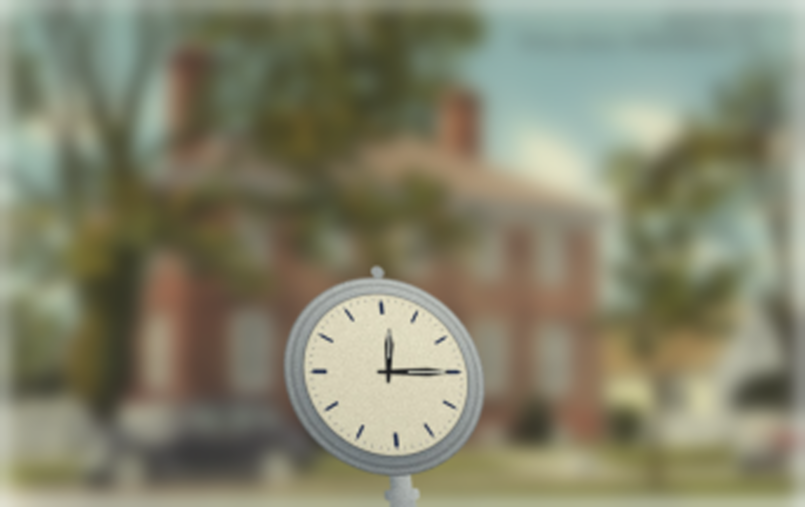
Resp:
**12:15**
